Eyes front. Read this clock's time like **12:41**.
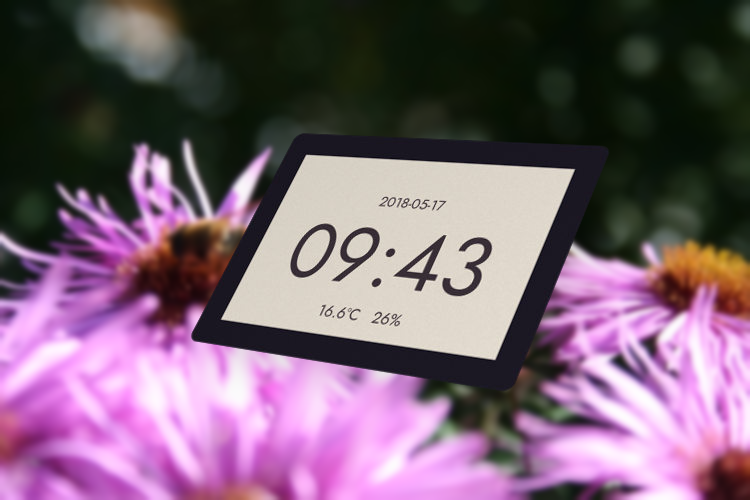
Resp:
**9:43**
